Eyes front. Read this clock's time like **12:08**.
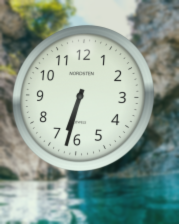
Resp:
**6:32**
